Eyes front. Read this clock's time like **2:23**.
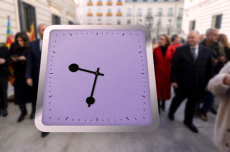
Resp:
**9:32**
